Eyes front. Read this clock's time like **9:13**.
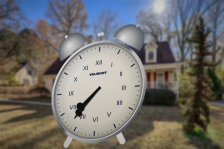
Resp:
**7:37**
